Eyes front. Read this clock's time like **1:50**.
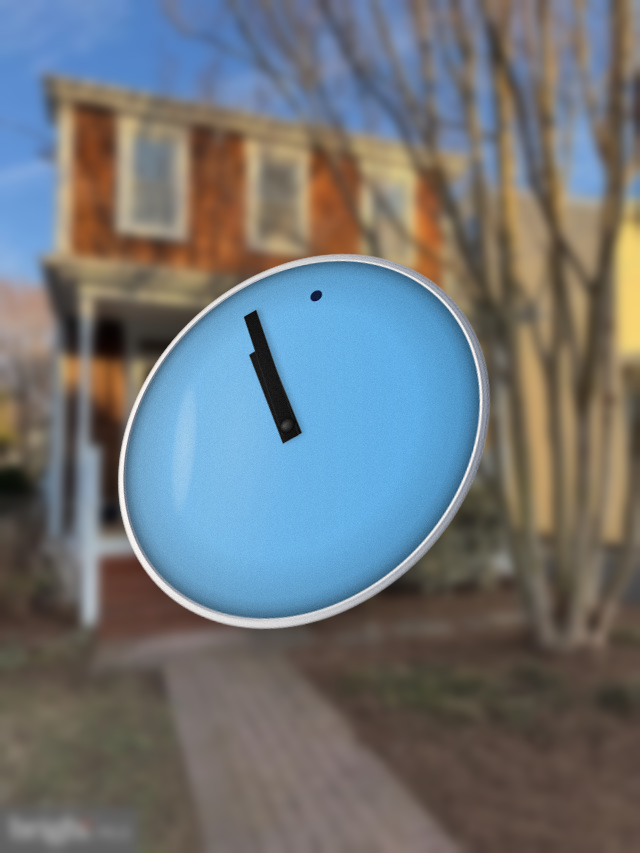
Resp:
**10:55**
